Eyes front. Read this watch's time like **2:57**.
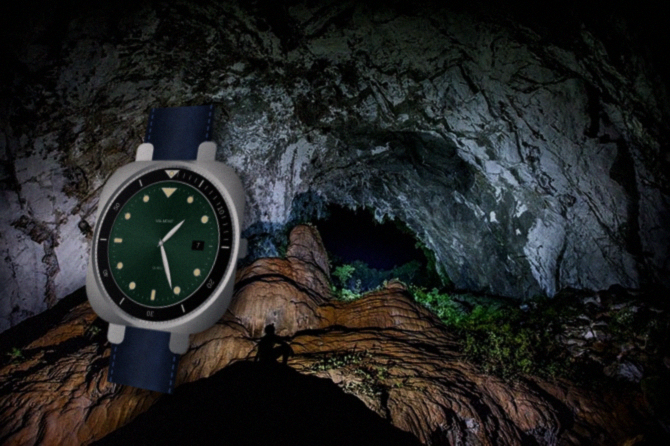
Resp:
**1:26**
